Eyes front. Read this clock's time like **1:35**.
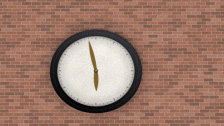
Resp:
**5:58**
